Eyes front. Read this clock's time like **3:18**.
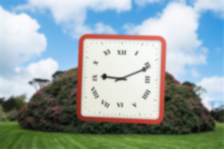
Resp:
**9:11**
